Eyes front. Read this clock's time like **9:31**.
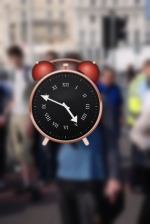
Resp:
**4:49**
